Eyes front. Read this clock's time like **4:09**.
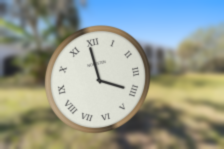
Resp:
**3:59**
